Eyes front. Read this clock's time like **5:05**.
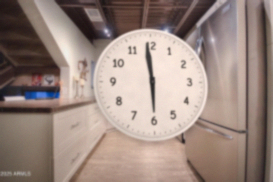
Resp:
**5:59**
